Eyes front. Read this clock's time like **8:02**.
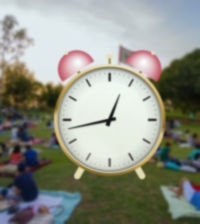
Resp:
**12:43**
